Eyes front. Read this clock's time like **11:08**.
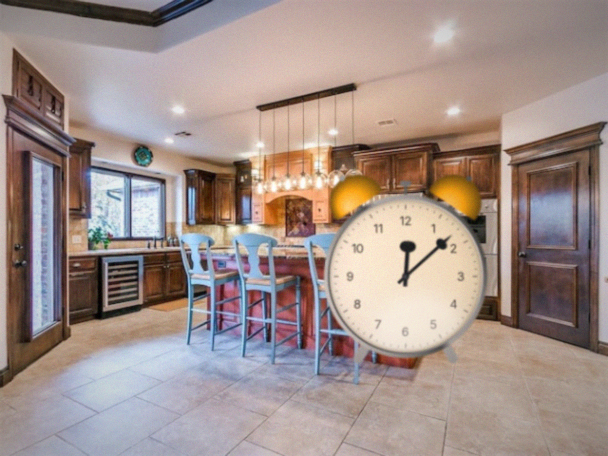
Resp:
**12:08**
